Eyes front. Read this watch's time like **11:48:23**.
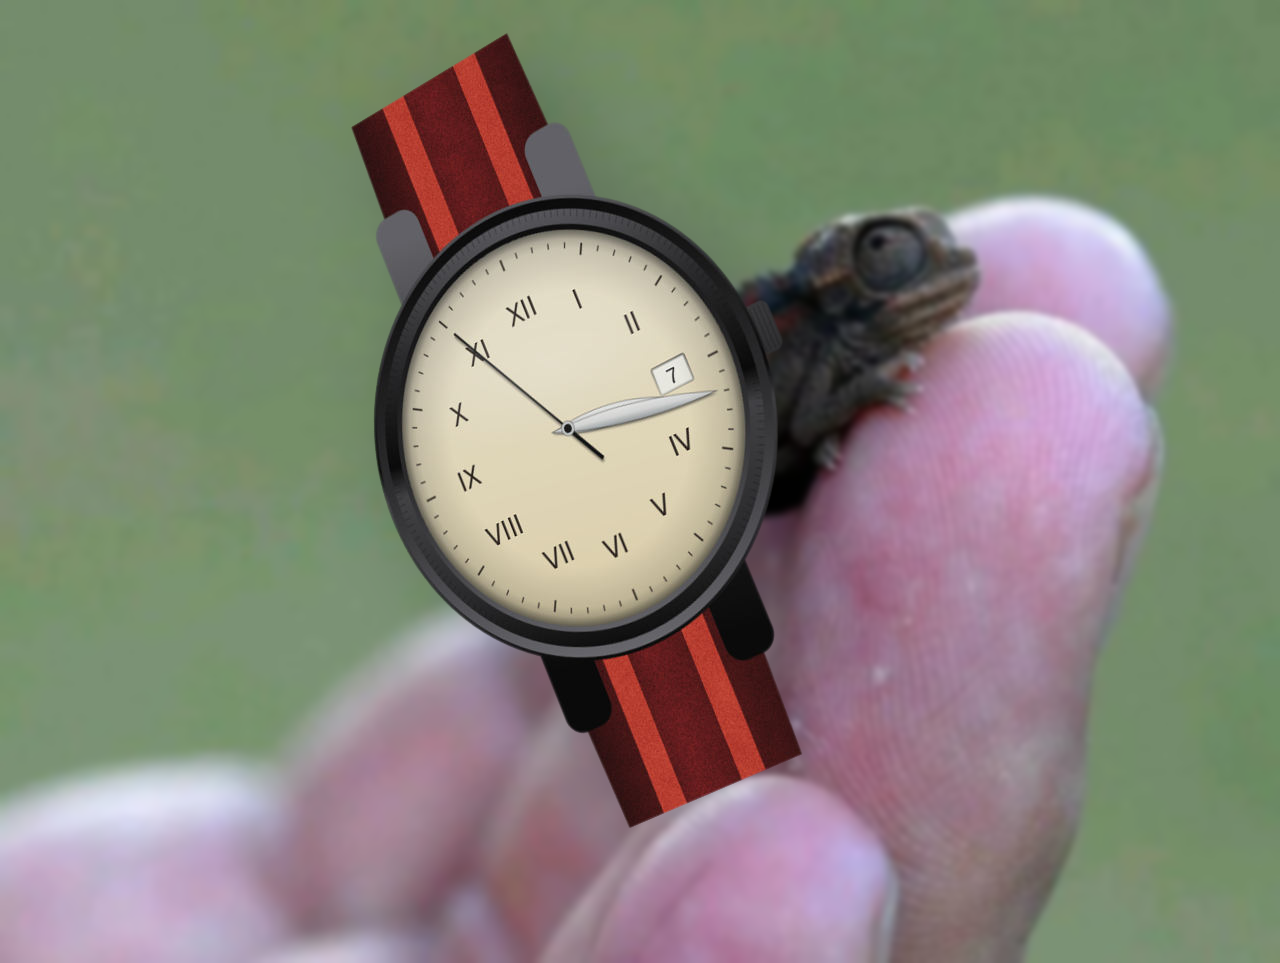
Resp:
**3:16:55**
